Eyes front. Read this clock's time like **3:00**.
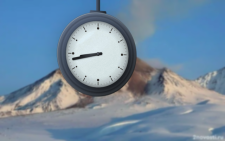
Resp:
**8:43**
